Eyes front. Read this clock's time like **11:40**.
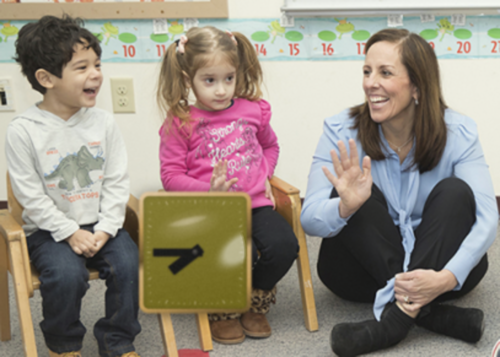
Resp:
**7:45**
